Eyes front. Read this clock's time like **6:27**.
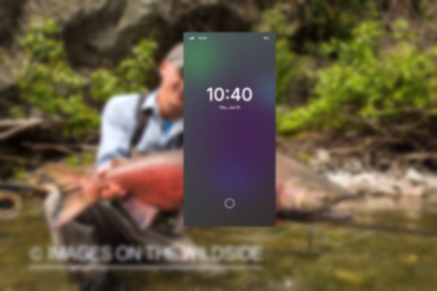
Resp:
**10:40**
